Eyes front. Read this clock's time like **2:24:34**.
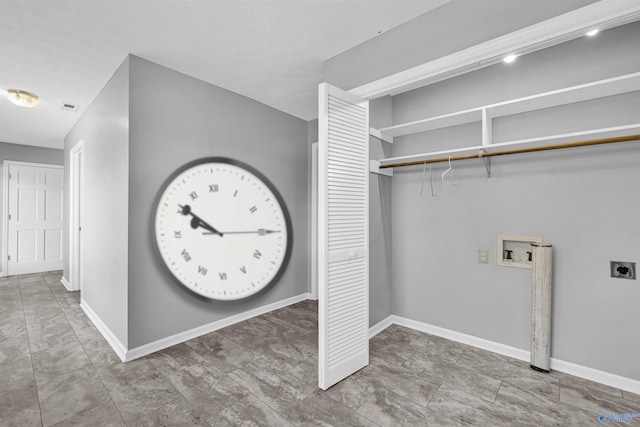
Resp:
**9:51:15**
